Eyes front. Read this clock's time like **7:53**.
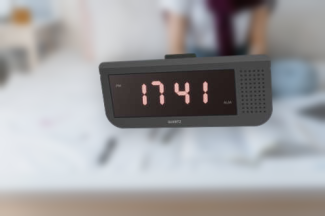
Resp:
**17:41**
